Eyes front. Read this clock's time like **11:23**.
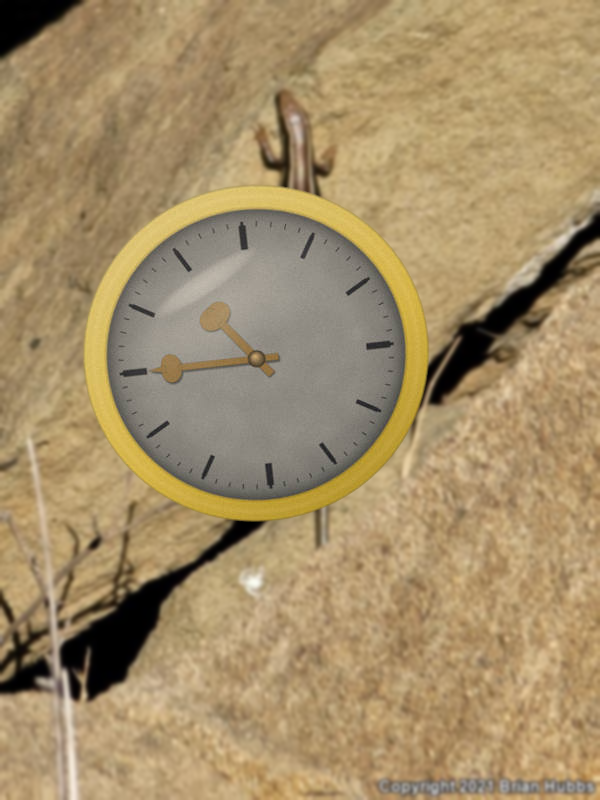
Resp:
**10:45**
